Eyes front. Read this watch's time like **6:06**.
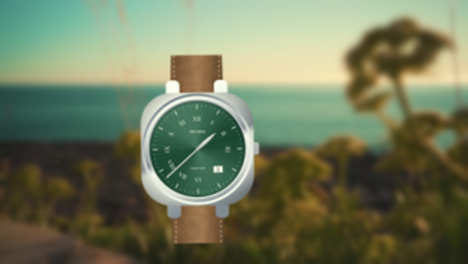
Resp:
**1:38**
